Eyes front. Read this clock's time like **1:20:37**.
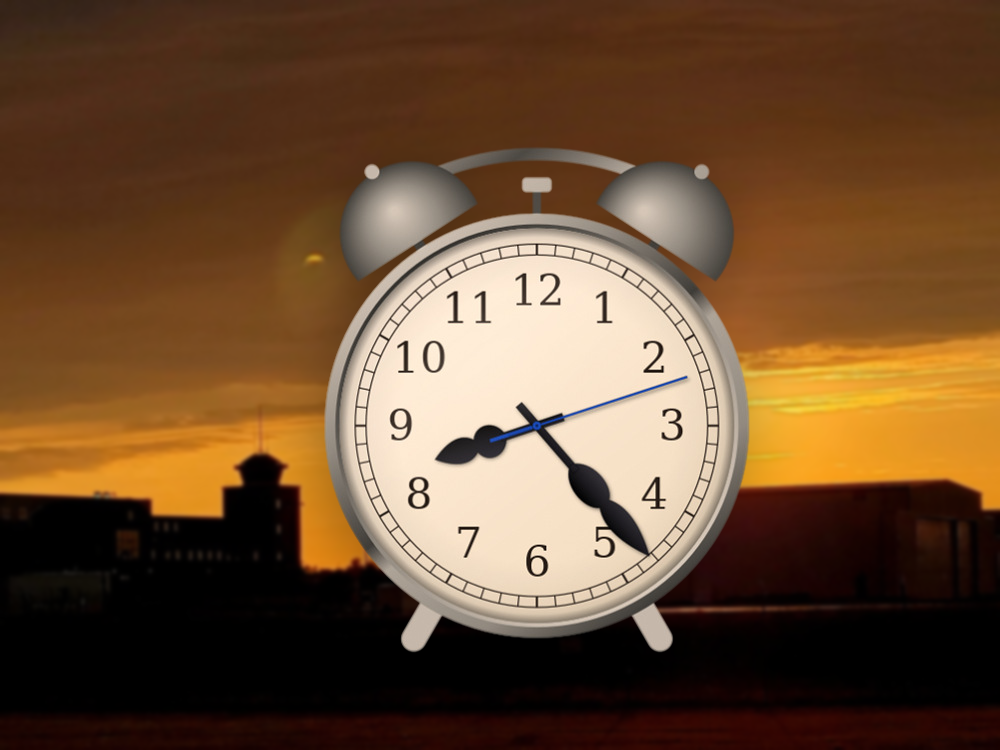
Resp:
**8:23:12**
